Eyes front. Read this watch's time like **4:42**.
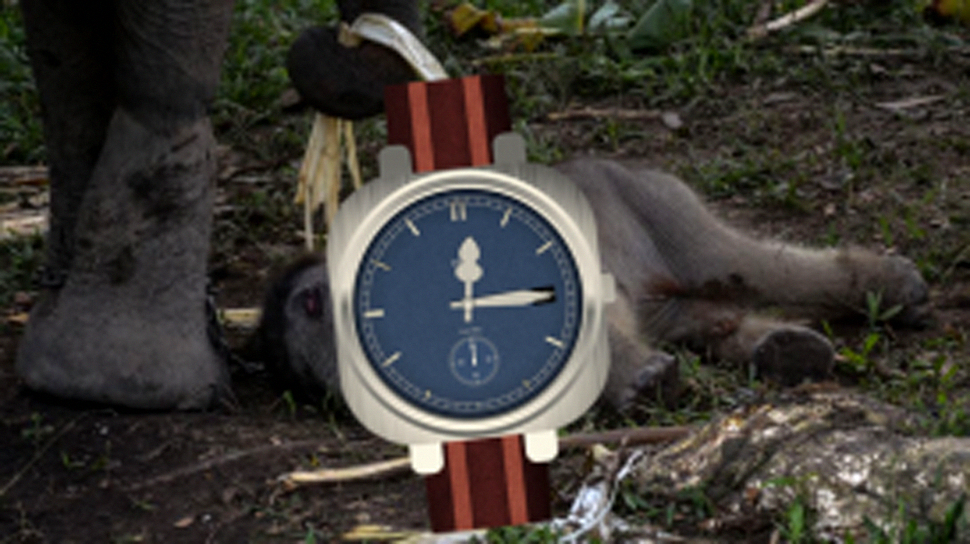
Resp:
**12:15**
